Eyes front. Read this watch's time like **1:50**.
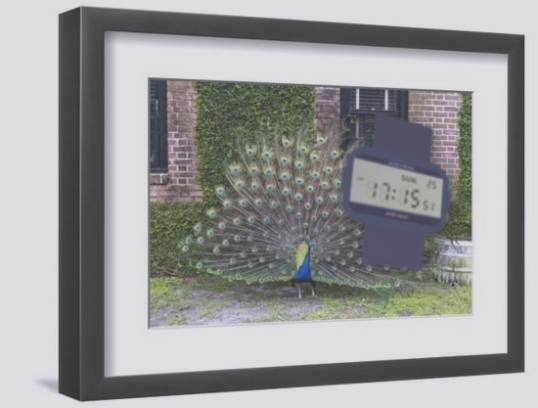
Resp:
**17:15**
